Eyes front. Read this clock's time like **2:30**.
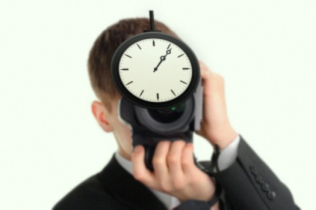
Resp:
**1:06**
